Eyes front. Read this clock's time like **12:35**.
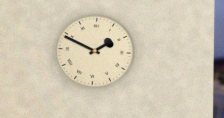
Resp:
**1:49**
